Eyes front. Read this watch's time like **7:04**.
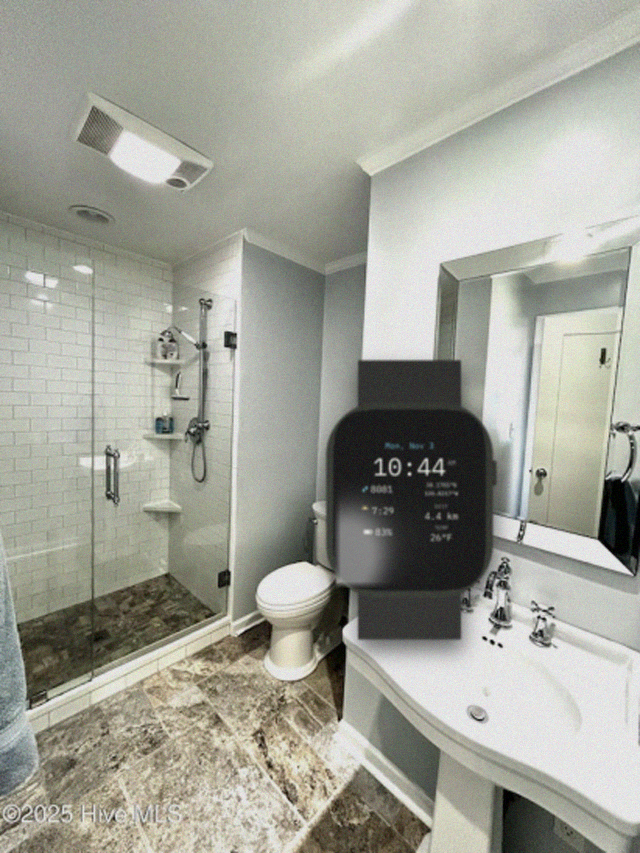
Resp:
**10:44**
